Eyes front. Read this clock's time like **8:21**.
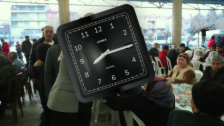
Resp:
**8:15**
